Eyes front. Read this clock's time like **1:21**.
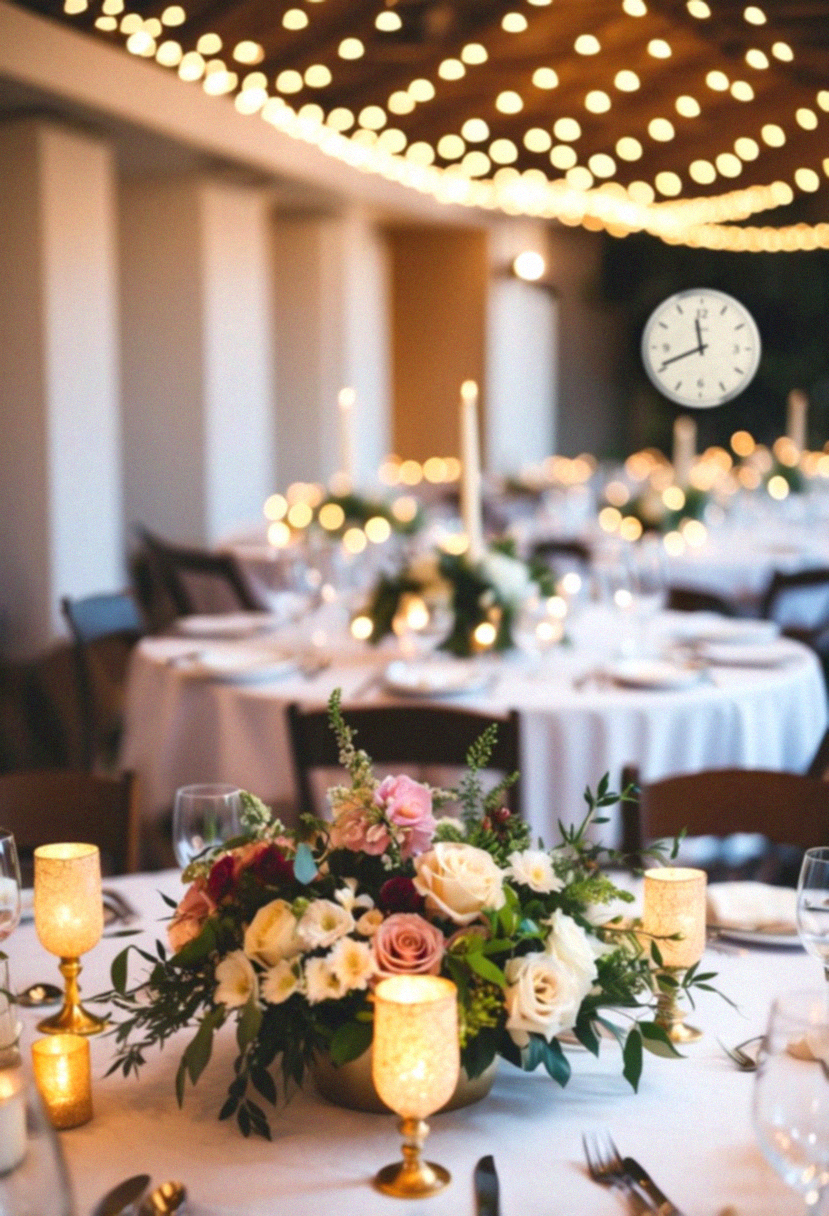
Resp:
**11:41**
